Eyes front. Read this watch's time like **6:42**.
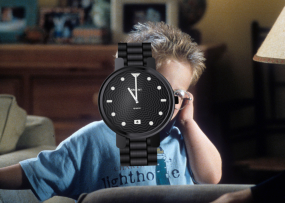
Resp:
**11:00**
